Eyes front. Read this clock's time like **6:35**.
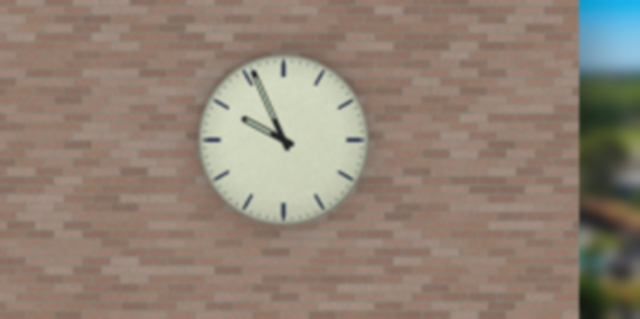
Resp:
**9:56**
